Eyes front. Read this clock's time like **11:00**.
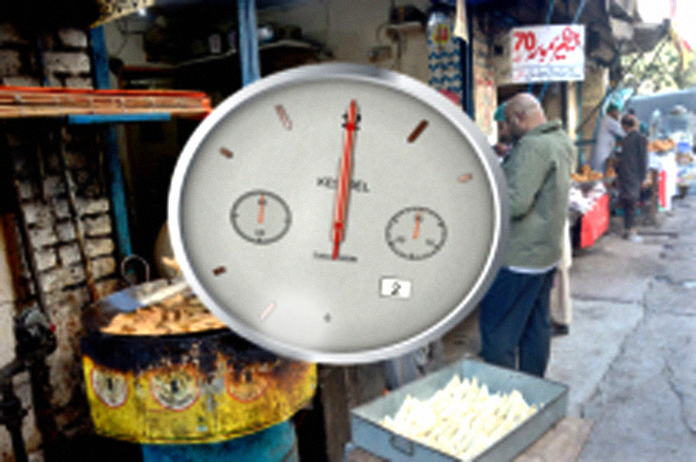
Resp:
**12:00**
